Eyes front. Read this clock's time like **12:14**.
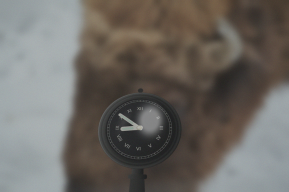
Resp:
**8:51**
